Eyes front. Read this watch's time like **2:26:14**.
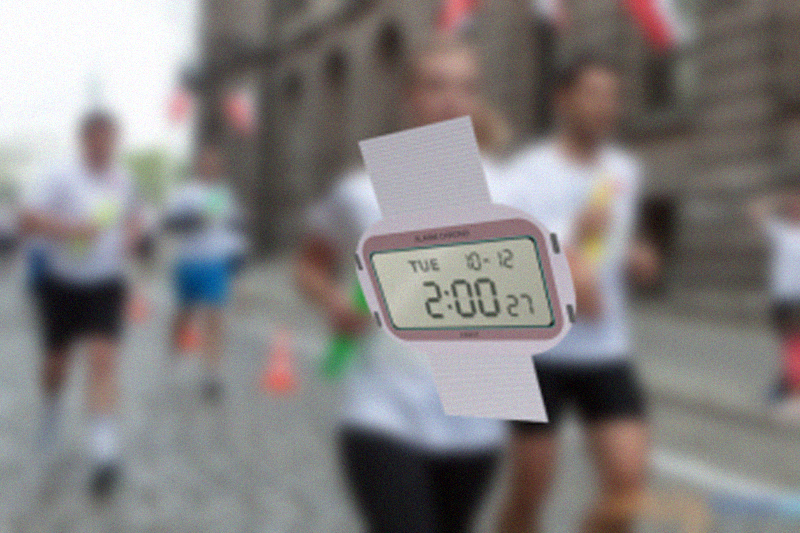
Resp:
**2:00:27**
